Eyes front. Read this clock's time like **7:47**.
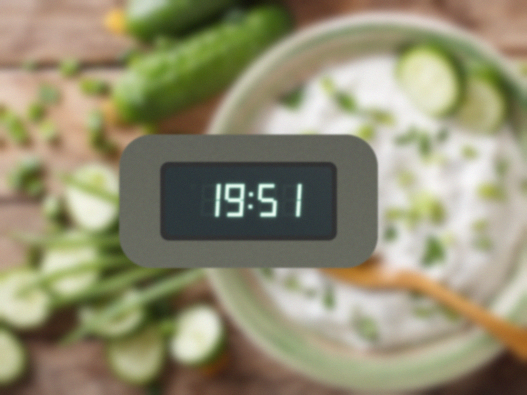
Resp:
**19:51**
